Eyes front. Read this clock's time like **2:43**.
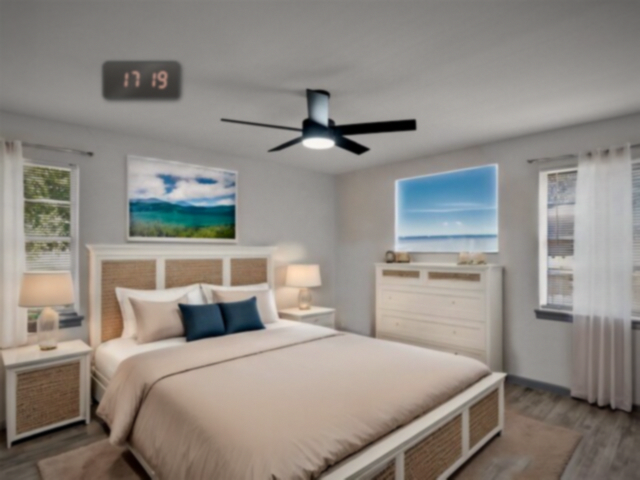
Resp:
**17:19**
